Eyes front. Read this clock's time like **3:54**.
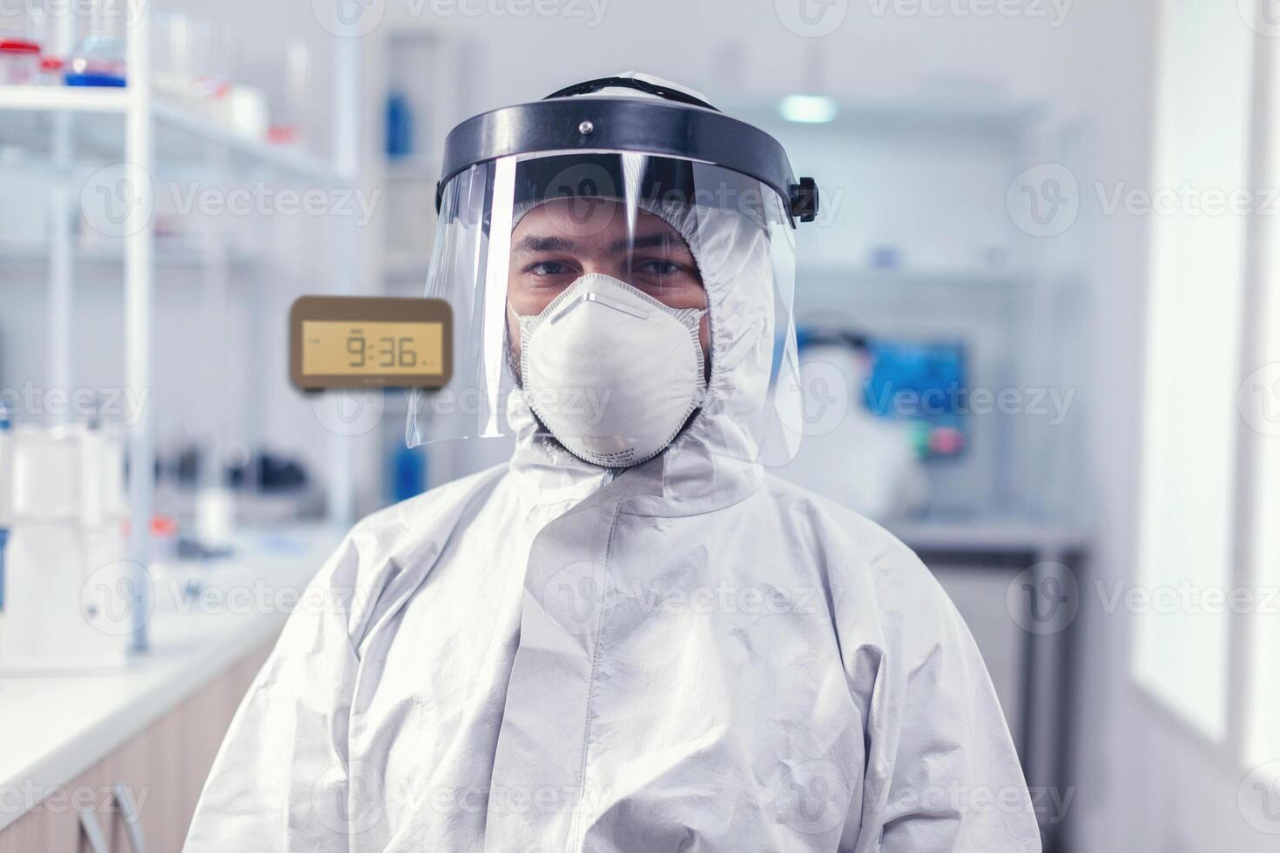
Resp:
**9:36**
